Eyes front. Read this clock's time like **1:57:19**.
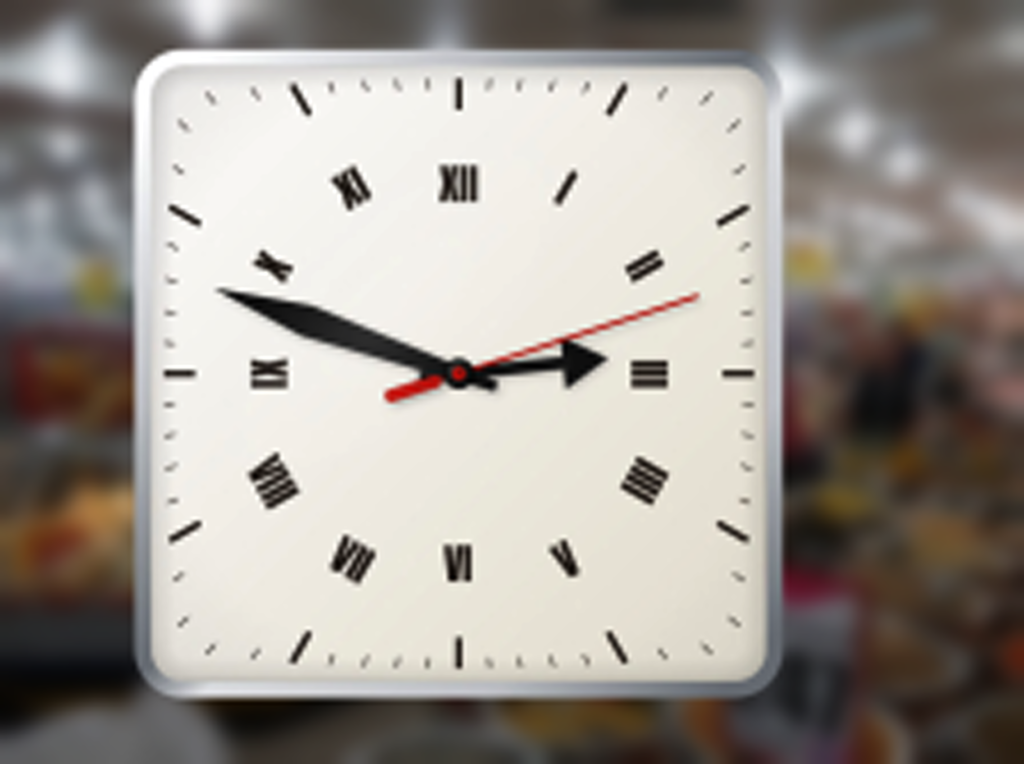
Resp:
**2:48:12**
